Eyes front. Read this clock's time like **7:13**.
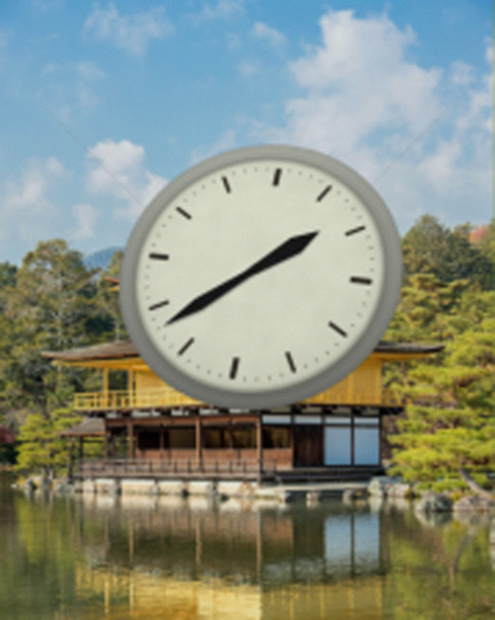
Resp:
**1:38**
